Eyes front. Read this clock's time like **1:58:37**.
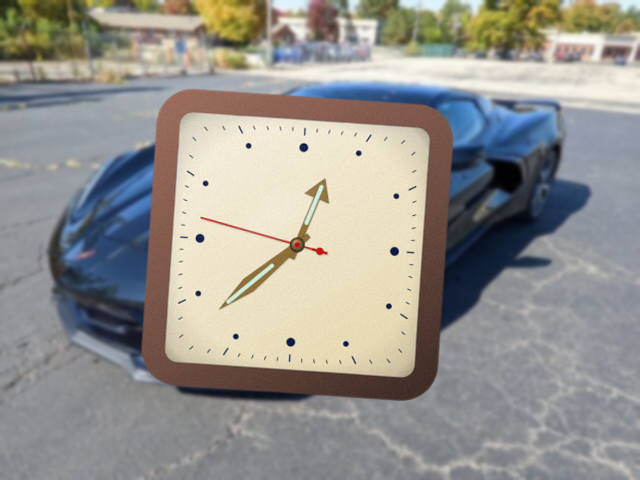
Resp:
**12:37:47**
